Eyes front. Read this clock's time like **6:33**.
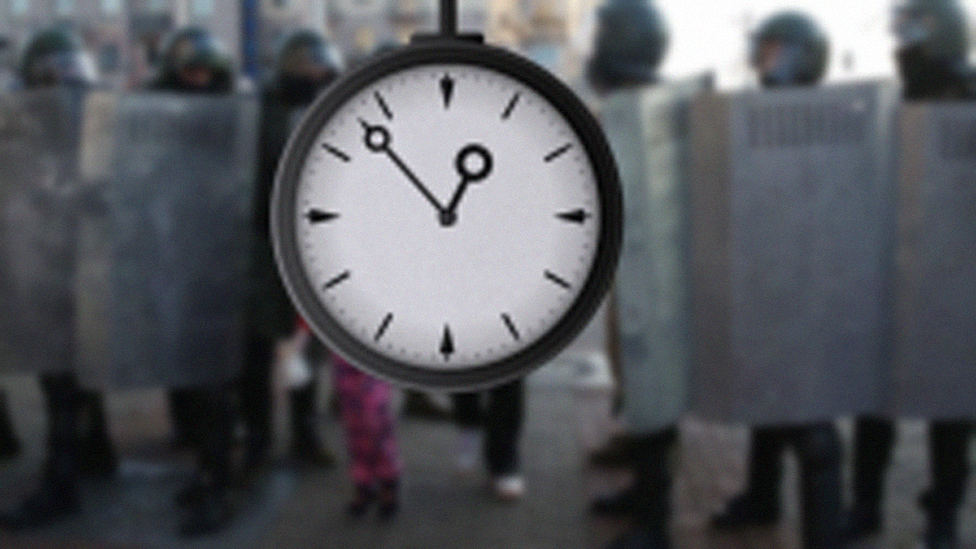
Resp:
**12:53**
